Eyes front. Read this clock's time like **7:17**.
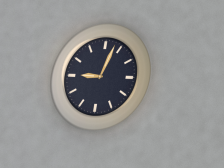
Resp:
**9:03**
